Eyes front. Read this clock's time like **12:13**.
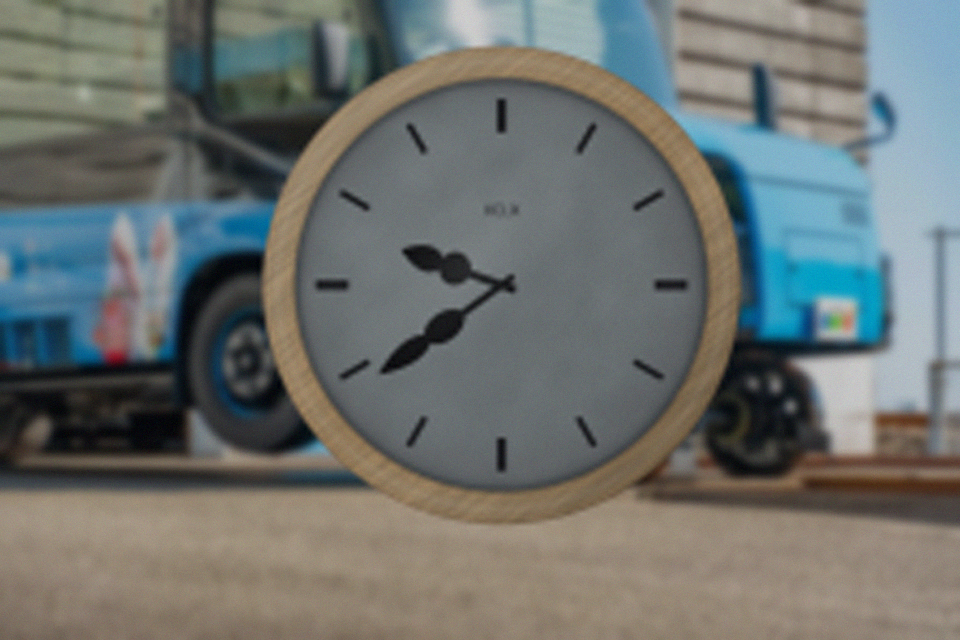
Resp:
**9:39**
